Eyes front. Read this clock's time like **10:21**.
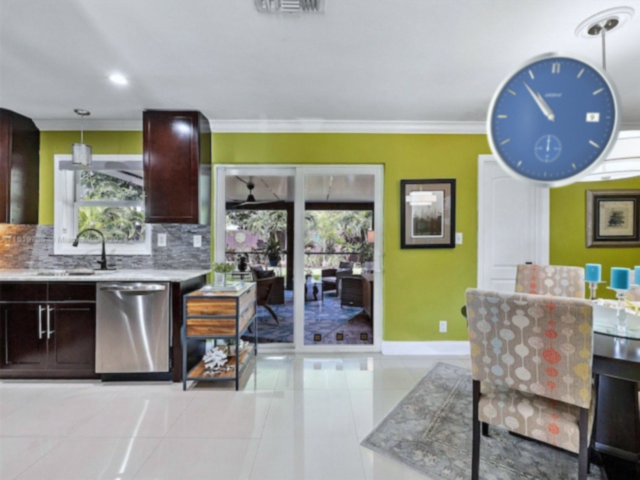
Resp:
**10:53**
